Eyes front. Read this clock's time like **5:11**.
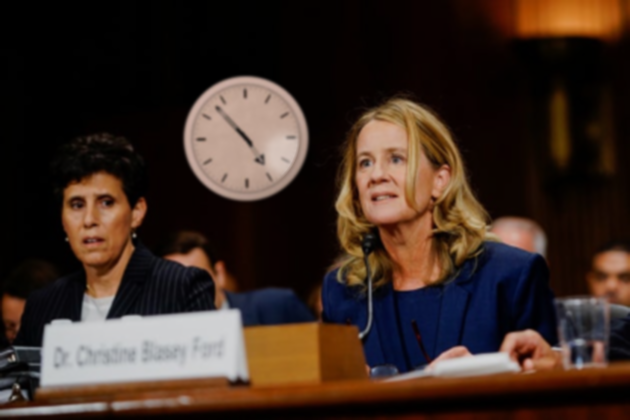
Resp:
**4:53**
